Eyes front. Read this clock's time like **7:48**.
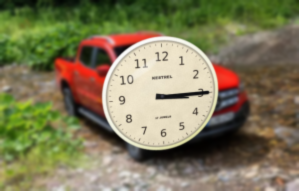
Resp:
**3:15**
